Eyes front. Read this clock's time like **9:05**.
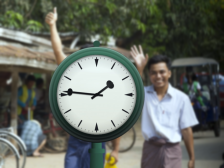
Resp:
**1:46**
